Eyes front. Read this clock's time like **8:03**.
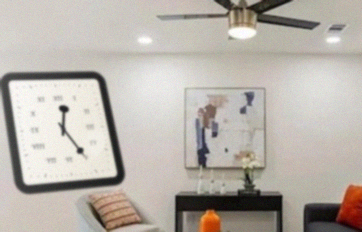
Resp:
**12:25**
